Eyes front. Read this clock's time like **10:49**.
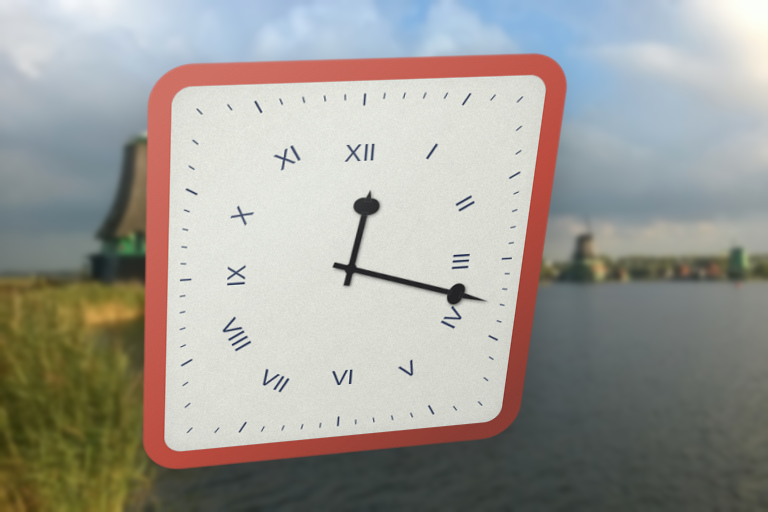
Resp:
**12:18**
